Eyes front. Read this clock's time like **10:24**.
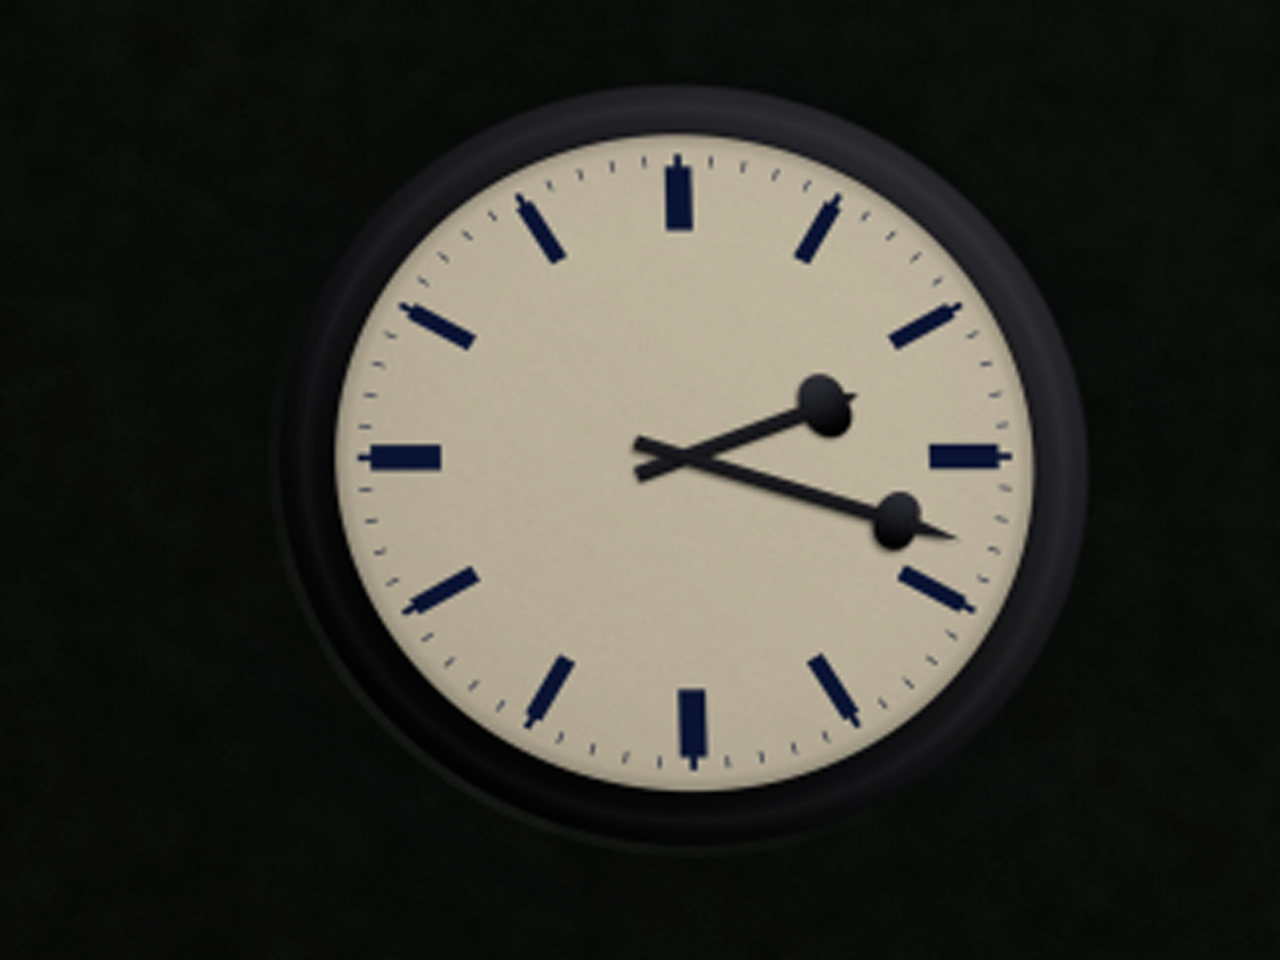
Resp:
**2:18**
